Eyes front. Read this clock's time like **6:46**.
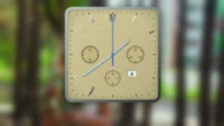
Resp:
**1:39**
